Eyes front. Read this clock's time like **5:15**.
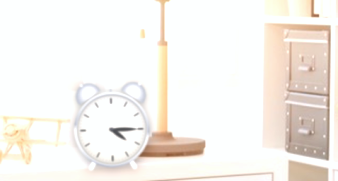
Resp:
**4:15**
